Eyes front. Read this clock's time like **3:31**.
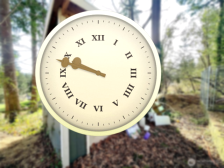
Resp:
**9:48**
